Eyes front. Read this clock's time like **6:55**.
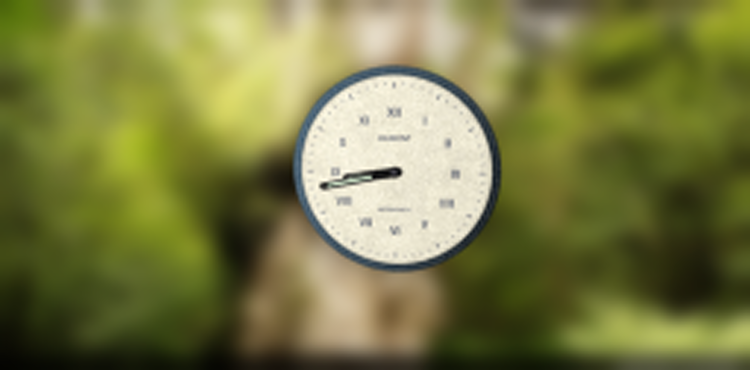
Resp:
**8:43**
